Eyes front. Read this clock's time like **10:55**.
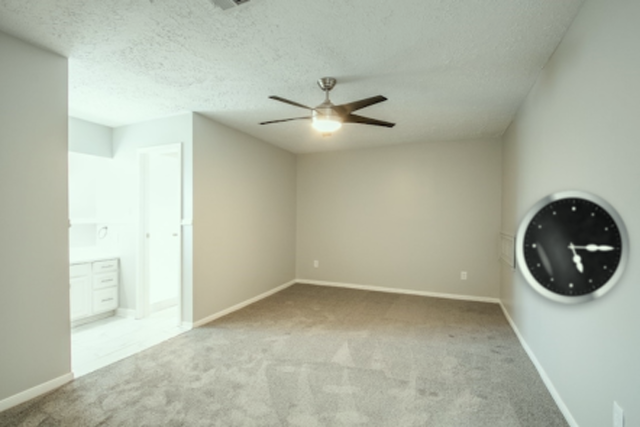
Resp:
**5:15**
